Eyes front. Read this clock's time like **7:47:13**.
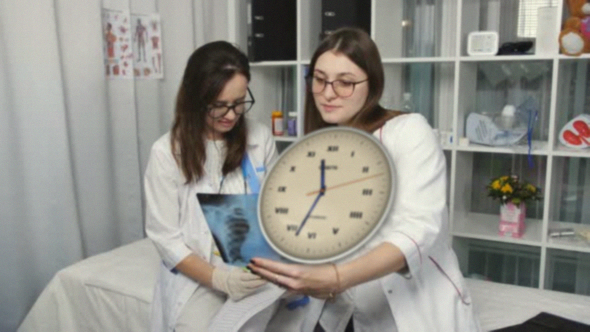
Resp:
**11:33:12**
